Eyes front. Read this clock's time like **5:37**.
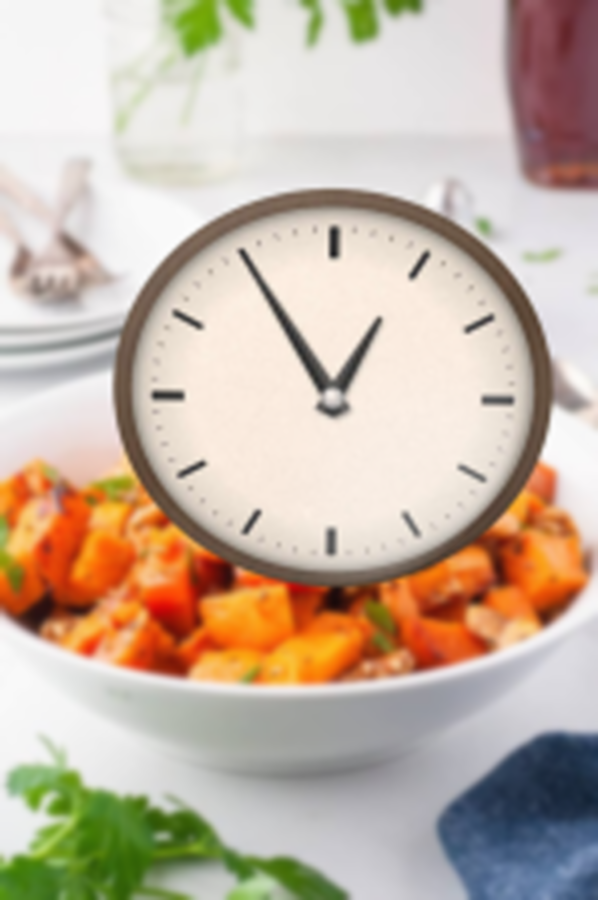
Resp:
**12:55**
